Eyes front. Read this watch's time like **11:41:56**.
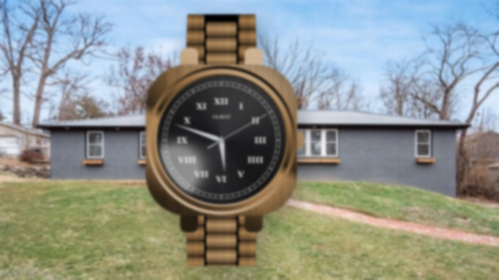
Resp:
**5:48:10**
